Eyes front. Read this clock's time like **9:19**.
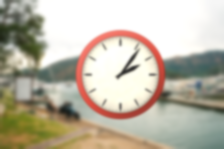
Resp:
**2:06**
